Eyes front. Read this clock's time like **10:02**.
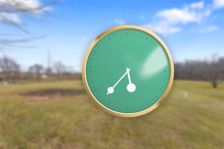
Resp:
**5:37**
